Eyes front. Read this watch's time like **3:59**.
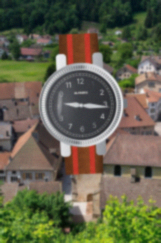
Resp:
**9:16**
